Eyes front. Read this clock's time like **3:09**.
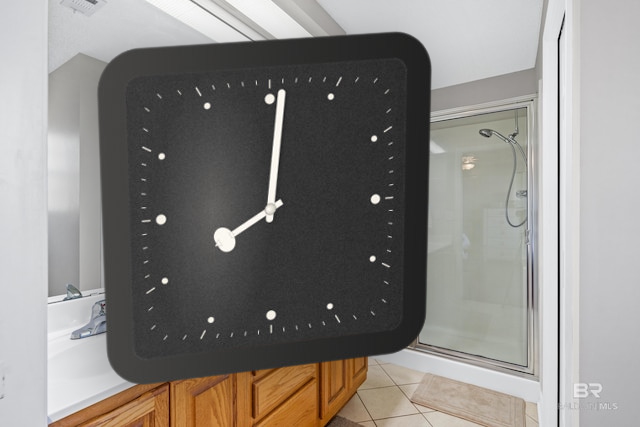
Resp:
**8:01**
